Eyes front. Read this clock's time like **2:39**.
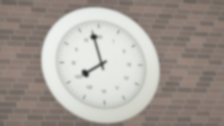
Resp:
**7:58**
